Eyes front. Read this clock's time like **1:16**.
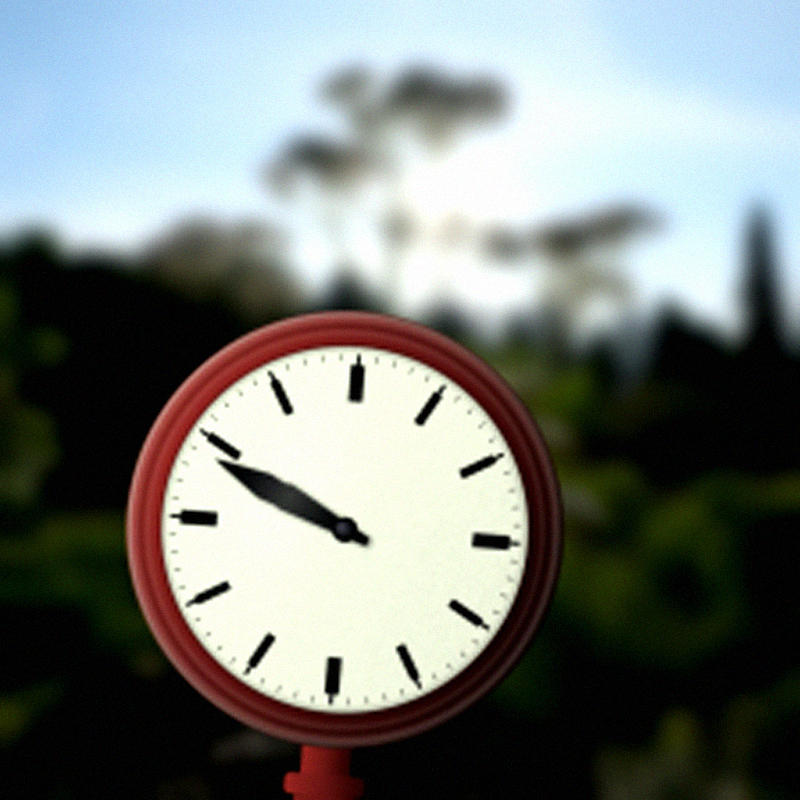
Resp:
**9:49**
